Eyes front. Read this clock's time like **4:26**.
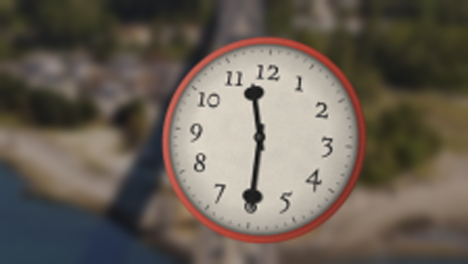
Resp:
**11:30**
